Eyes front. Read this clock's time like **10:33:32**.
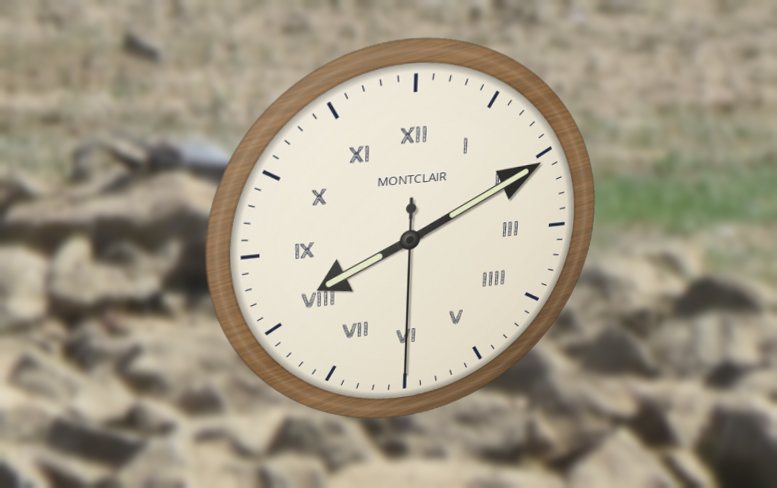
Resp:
**8:10:30**
